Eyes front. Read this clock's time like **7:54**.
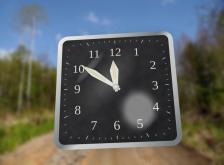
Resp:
**11:51**
